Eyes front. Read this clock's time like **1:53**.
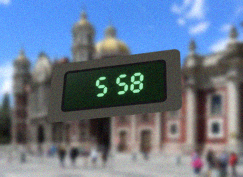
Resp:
**5:58**
